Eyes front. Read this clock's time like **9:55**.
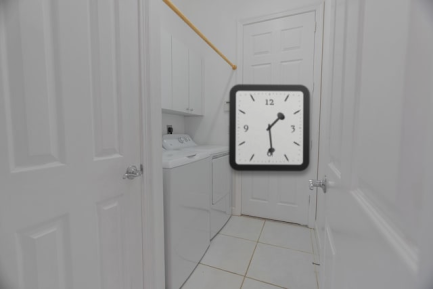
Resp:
**1:29**
